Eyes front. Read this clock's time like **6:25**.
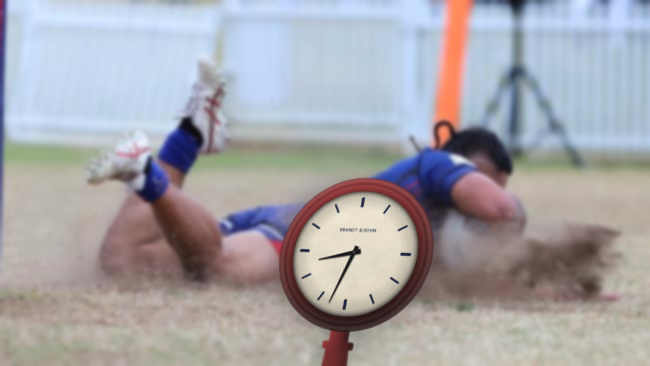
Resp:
**8:33**
